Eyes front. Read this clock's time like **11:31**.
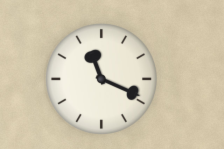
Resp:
**11:19**
